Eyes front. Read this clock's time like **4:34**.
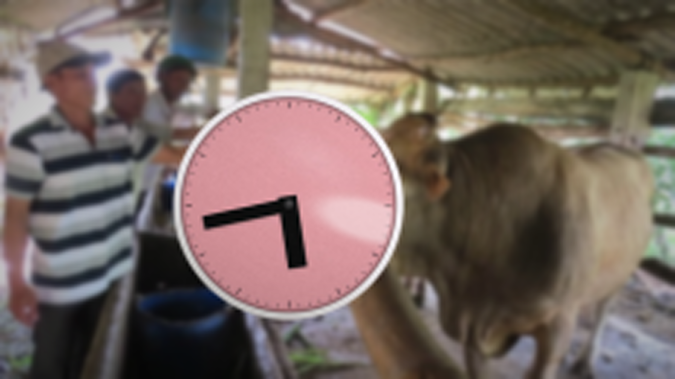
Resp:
**5:43**
